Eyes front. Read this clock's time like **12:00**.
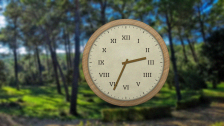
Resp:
**2:34**
